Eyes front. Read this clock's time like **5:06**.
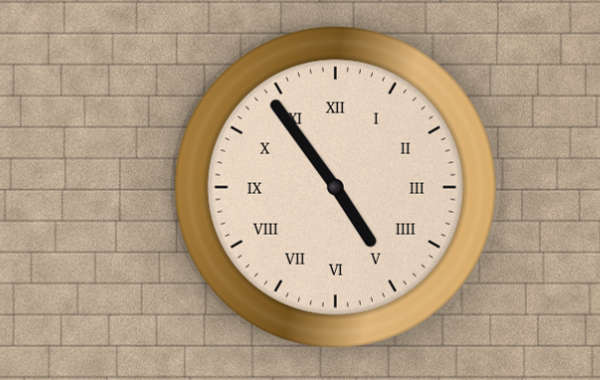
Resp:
**4:54**
